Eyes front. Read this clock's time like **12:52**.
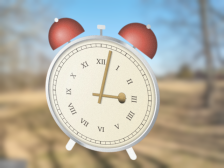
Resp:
**3:02**
